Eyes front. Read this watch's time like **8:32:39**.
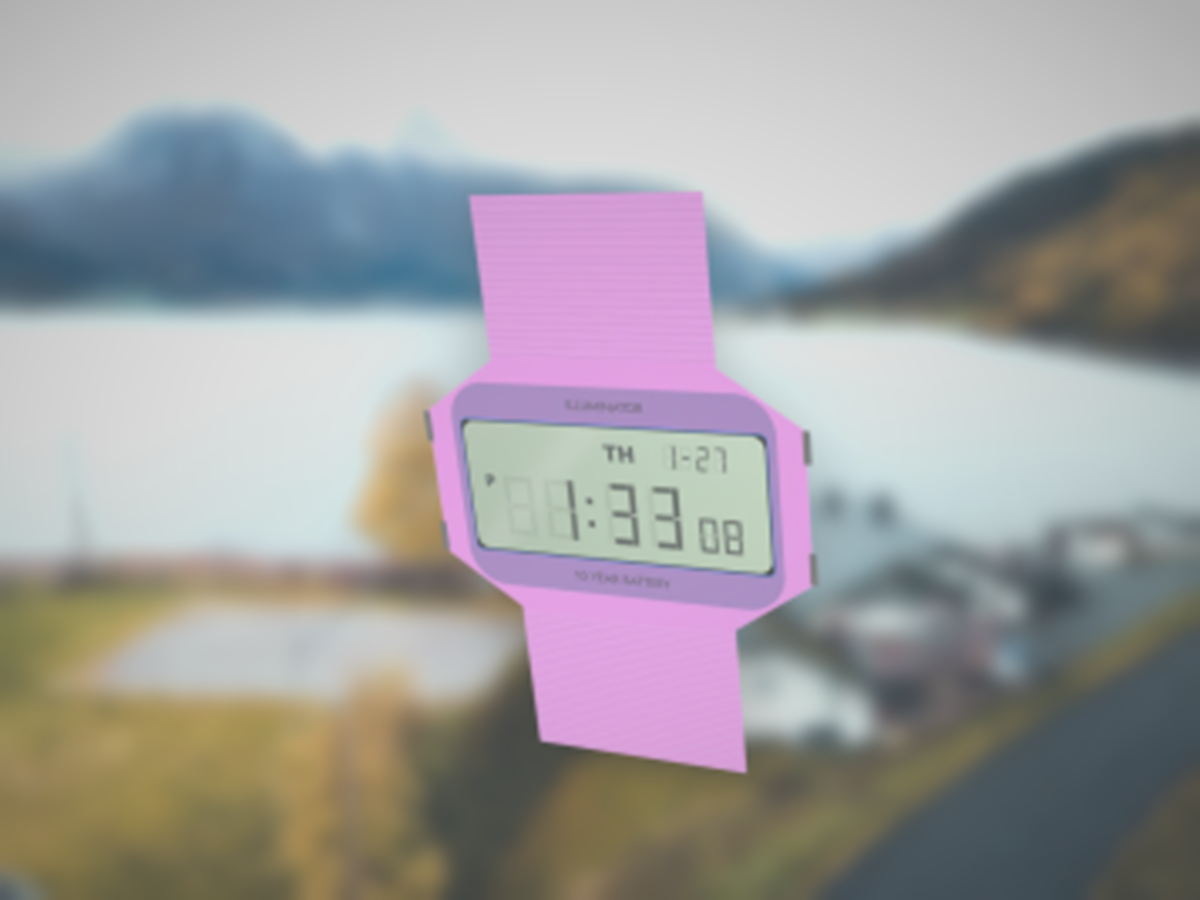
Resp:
**1:33:08**
